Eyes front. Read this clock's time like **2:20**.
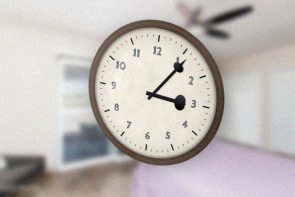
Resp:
**3:06**
